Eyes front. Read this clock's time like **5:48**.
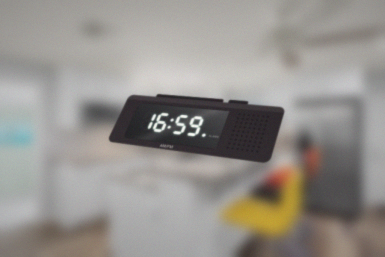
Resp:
**16:59**
